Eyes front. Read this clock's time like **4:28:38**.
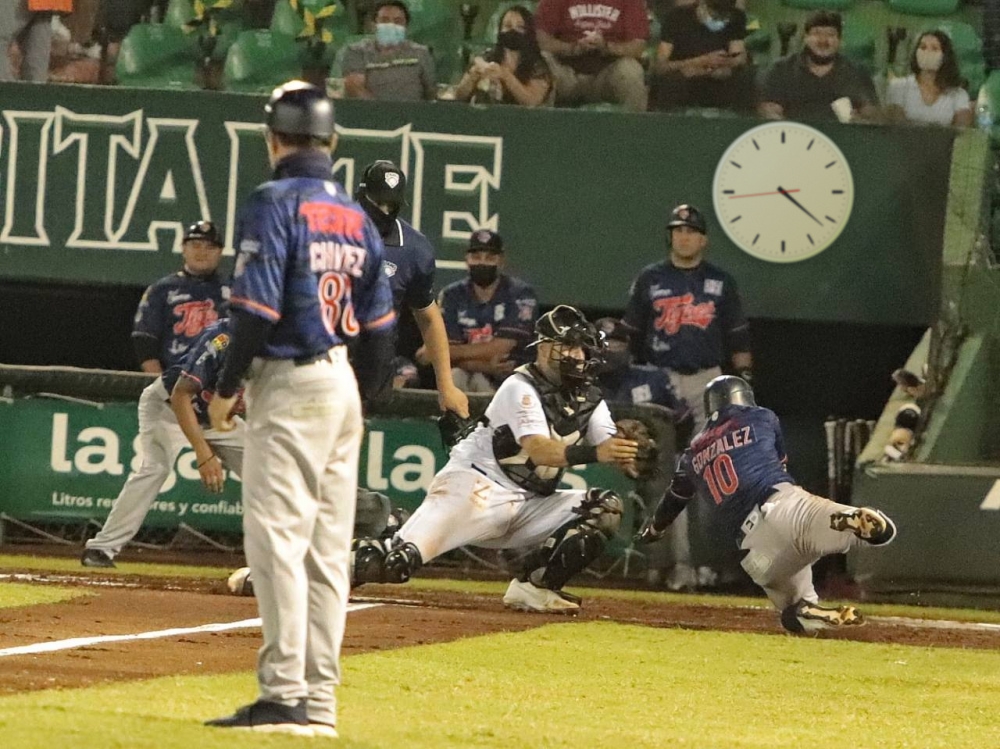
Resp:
**4:21:44**
